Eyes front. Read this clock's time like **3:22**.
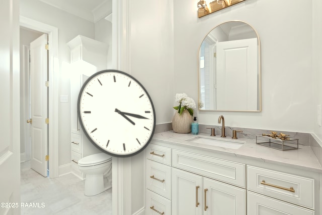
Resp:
**4:17**
